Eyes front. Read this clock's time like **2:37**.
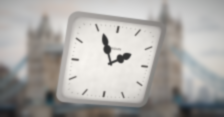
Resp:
**1:56**
